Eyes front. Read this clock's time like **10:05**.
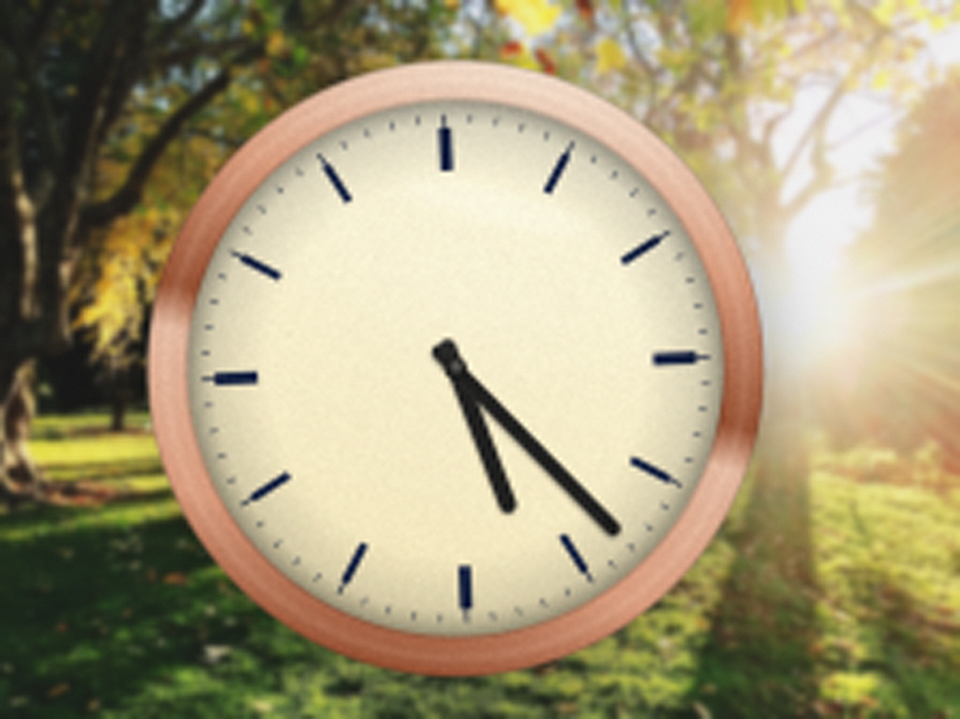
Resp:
**5:23**
